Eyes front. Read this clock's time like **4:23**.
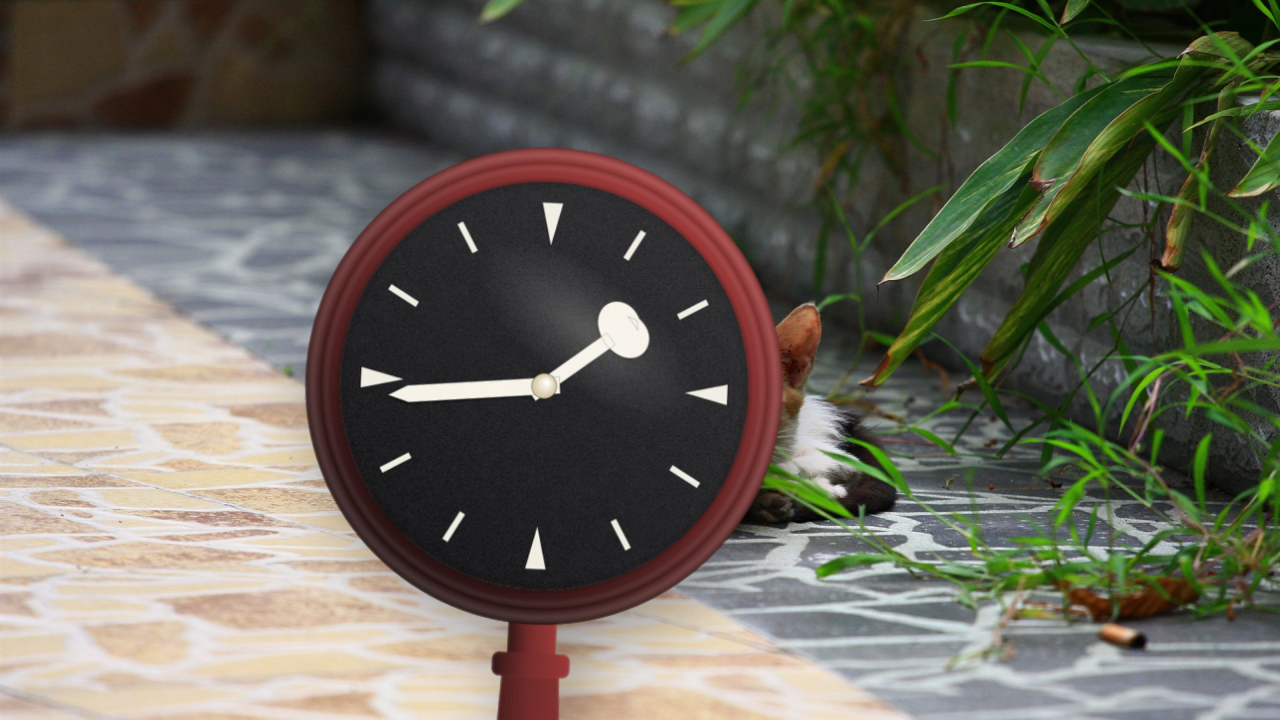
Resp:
**1:44**
